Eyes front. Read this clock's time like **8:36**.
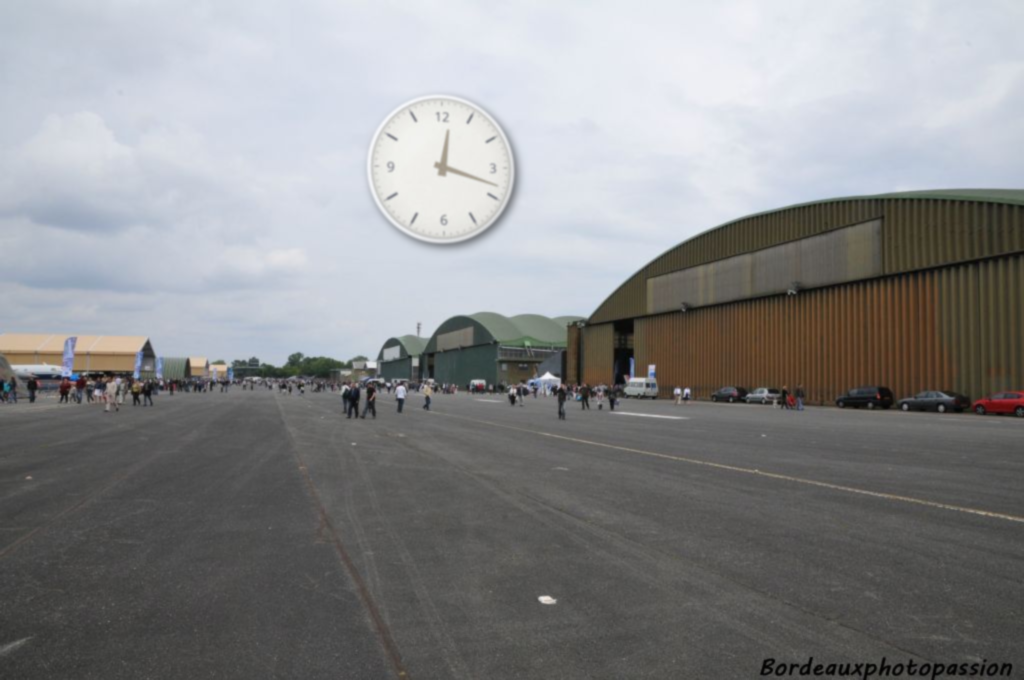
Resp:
**12:18**
